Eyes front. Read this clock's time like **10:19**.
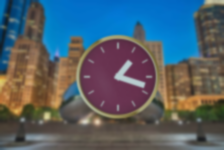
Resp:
**1:18**
